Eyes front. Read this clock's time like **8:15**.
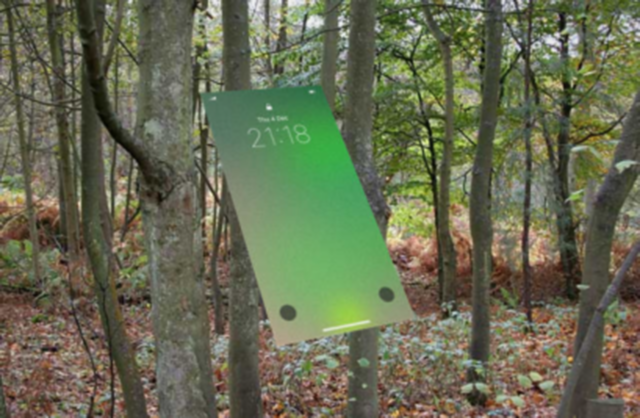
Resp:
**21:18**
